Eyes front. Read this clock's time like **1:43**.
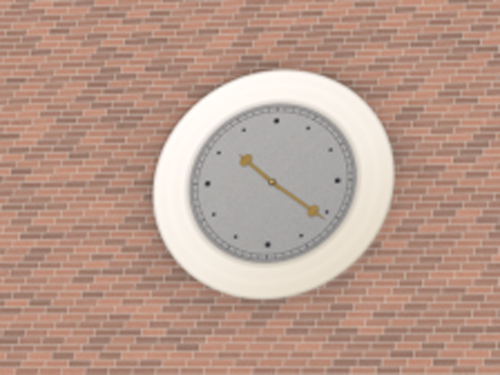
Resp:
**10:21**
